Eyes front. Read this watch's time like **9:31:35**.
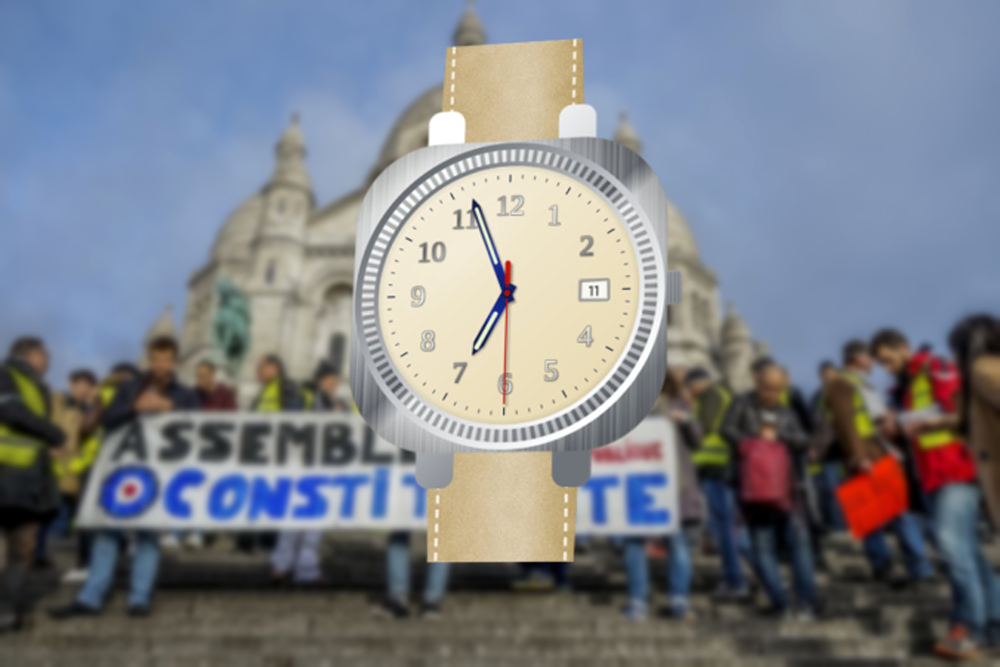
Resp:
**6:56:30**
